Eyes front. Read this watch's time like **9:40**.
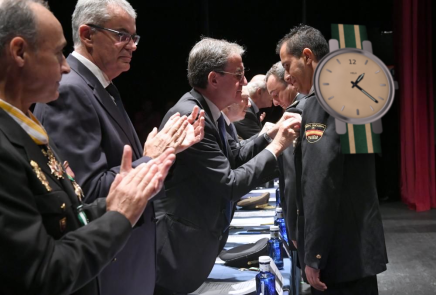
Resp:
**1:22**
